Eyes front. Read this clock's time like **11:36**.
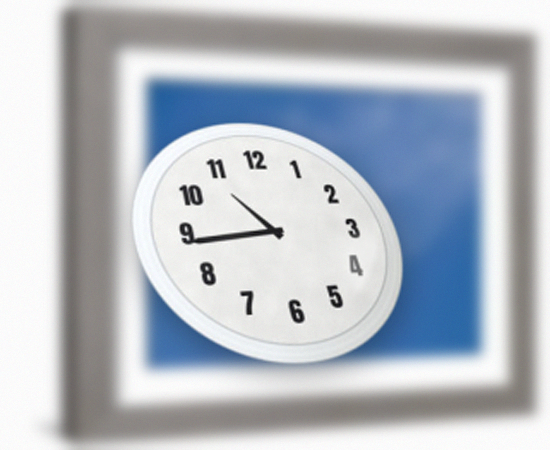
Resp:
**10:44**
